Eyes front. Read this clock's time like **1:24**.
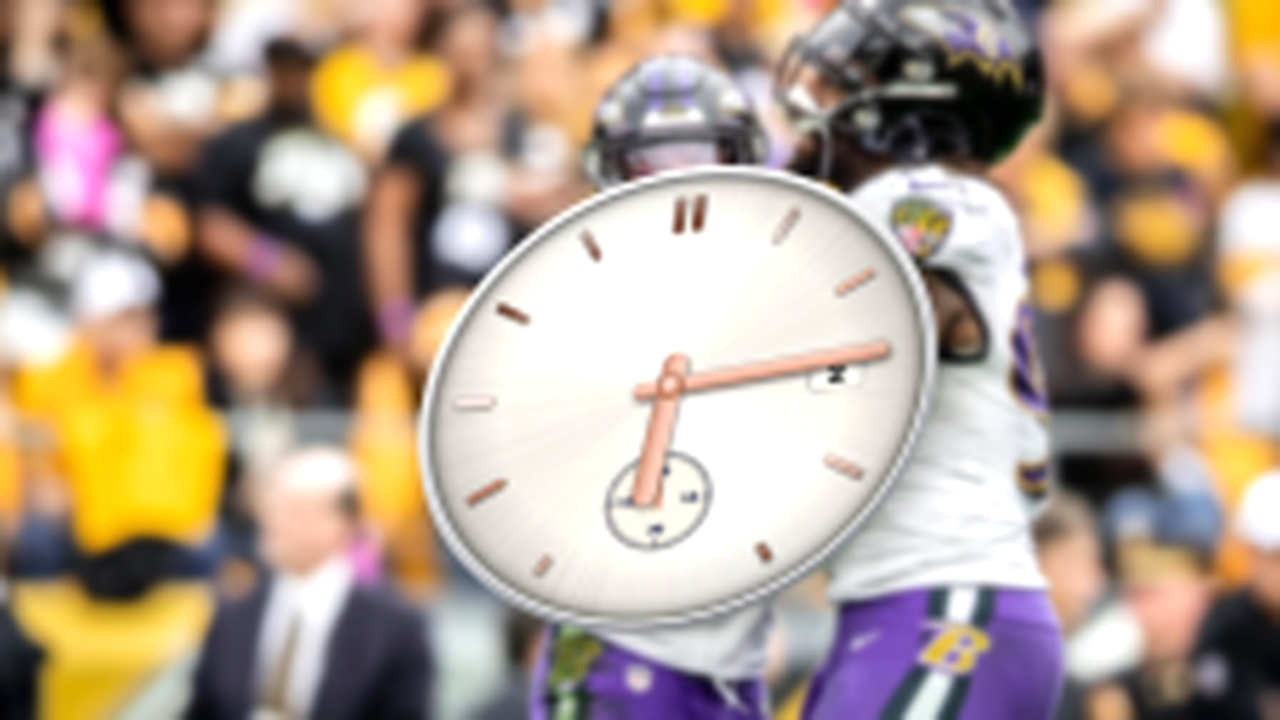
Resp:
**6:14**
